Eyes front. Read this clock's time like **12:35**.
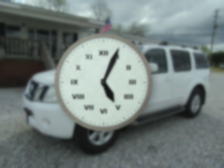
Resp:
**5:04**
